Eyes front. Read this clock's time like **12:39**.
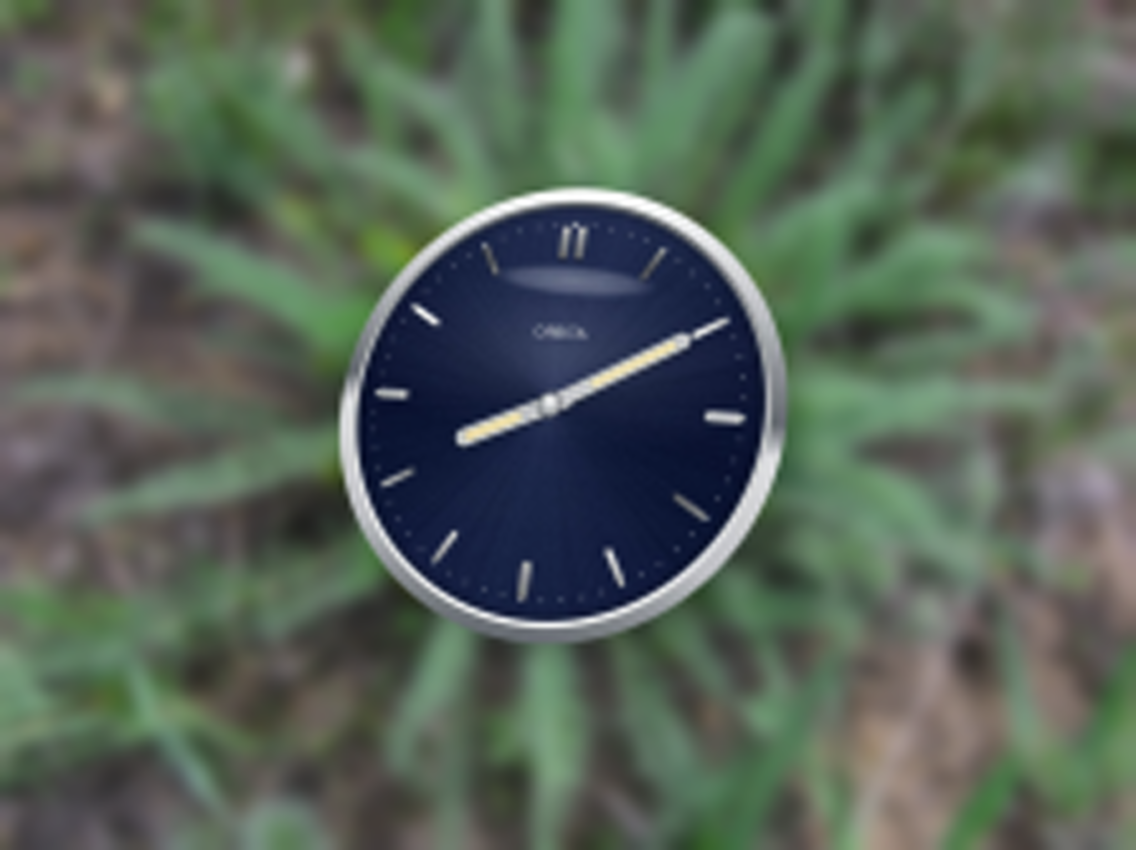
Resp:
**8:10**
